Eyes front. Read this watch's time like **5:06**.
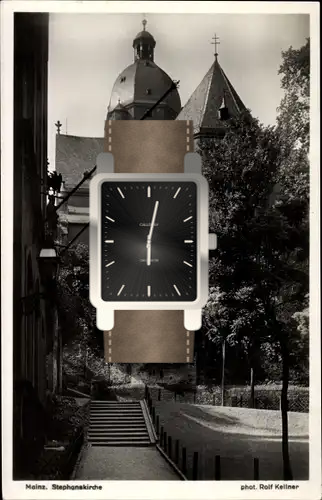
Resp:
**6:02**
